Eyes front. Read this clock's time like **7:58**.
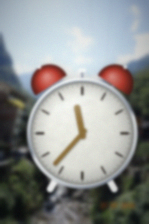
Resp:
**11:37**
